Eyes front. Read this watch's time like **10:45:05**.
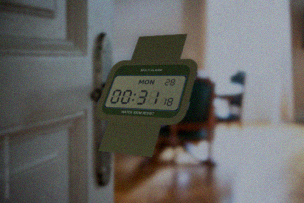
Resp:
**0:31:18**
